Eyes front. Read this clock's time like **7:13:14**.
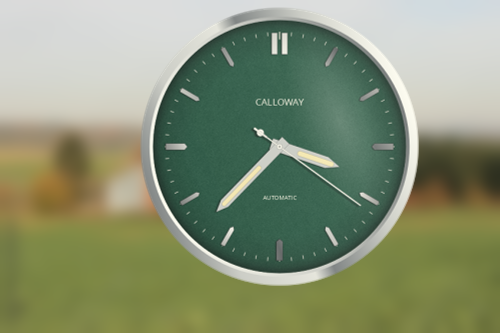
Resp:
**3:37:21**
